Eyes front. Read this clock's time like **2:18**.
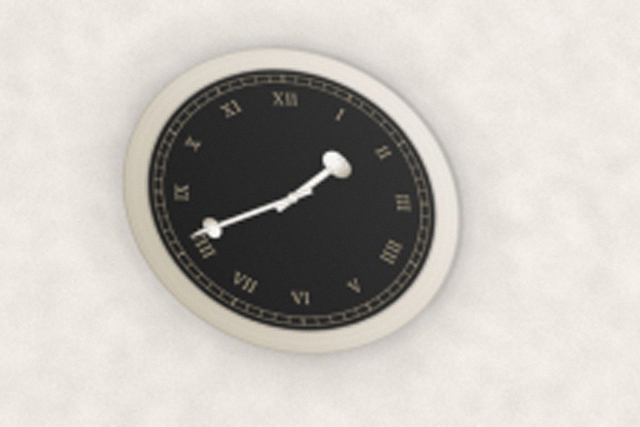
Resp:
**1:41**
